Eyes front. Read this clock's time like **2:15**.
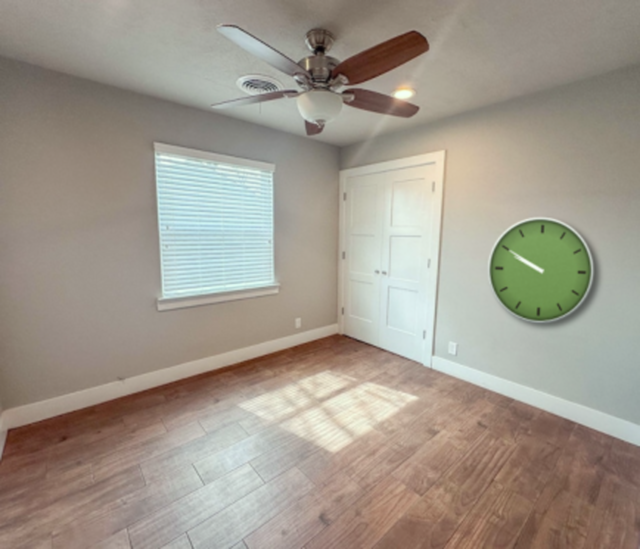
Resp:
**9:50**
